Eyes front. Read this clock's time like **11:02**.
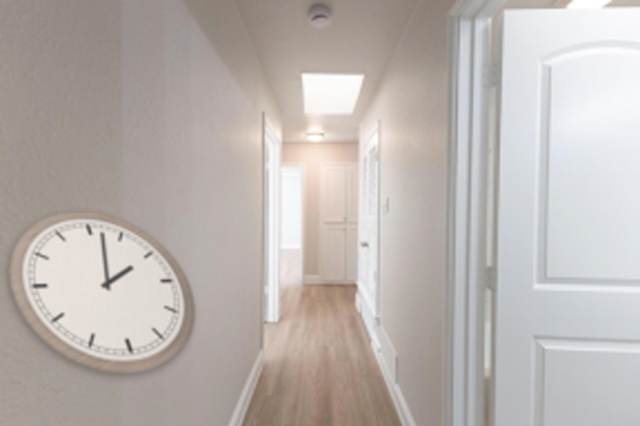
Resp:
**2:02**
